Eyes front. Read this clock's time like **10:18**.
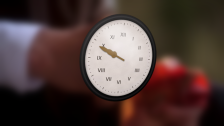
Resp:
**9:49**
